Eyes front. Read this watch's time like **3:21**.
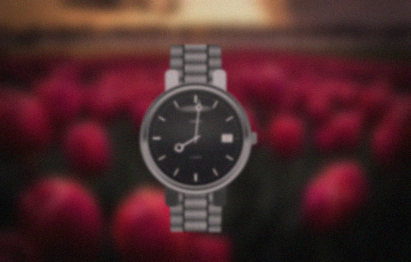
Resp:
**8:01**
